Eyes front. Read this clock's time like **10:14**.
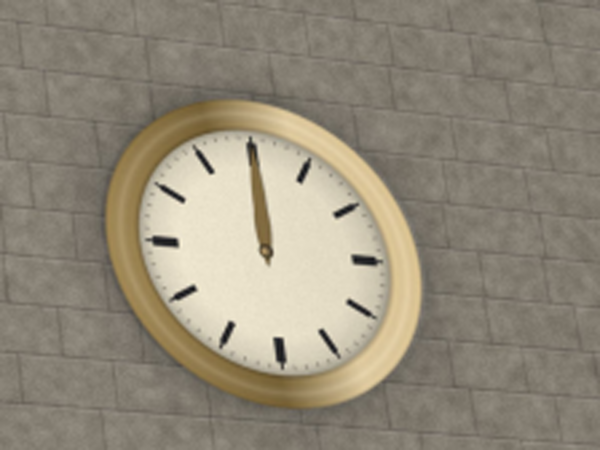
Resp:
**12:00**
